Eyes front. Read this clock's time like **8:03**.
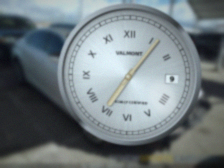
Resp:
**7:06**
